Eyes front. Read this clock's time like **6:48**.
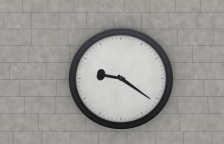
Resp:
**9:21**
